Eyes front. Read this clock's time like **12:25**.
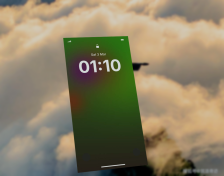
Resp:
**1:10**
